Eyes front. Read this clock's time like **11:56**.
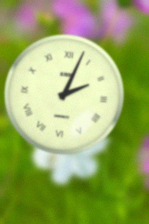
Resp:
**2:03**
